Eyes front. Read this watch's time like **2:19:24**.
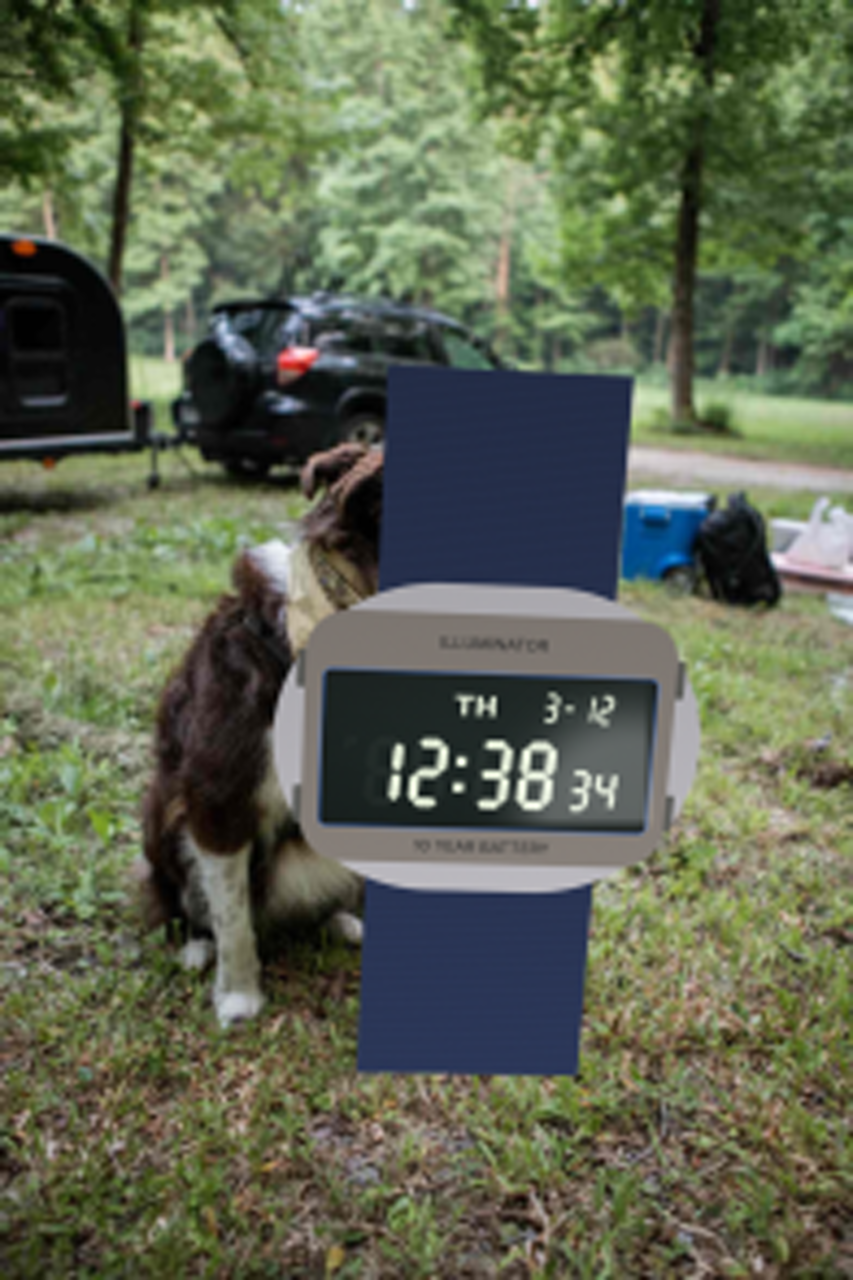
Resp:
**12:38:34**
